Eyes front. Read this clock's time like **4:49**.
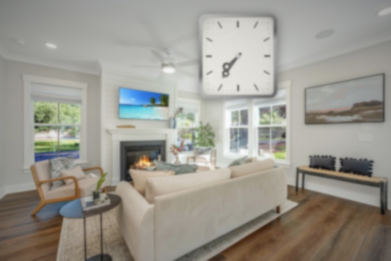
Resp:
**7:36**
